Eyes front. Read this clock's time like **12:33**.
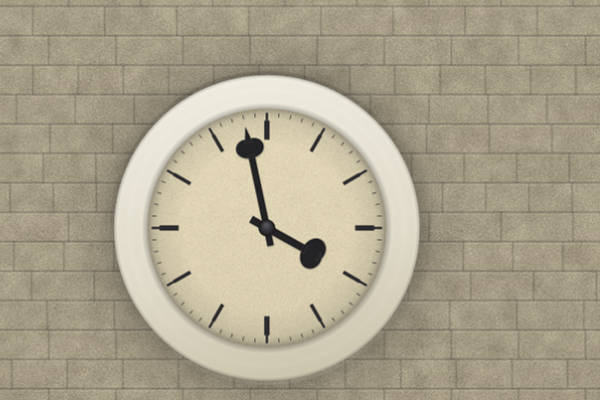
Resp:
**3:58**
